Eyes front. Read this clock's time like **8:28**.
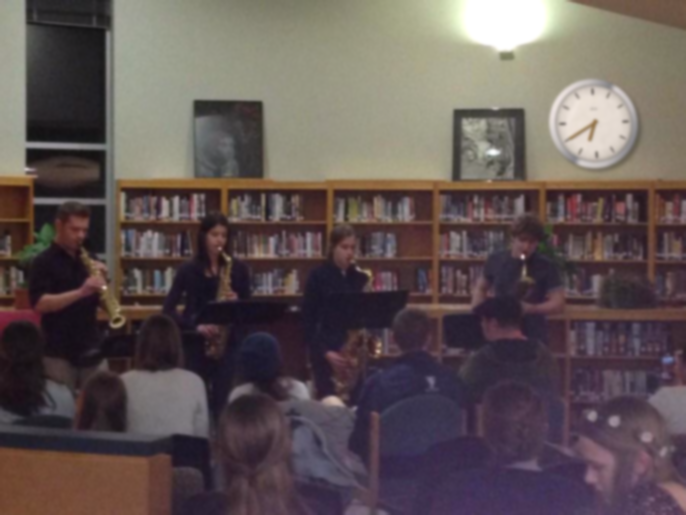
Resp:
**6:40**
